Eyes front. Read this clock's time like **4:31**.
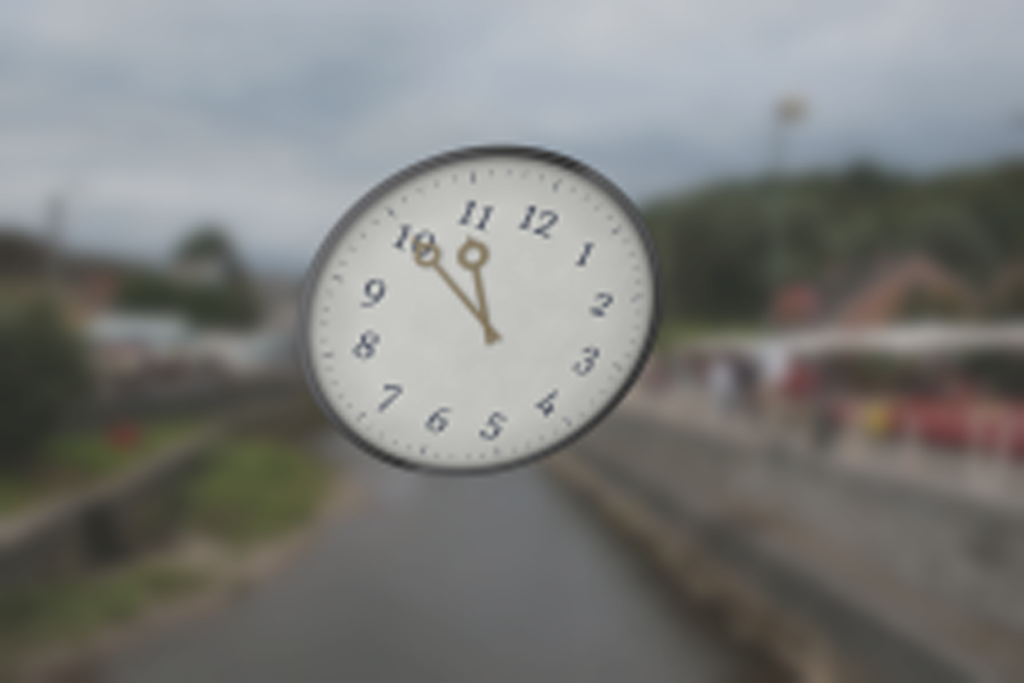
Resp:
**10:50**
